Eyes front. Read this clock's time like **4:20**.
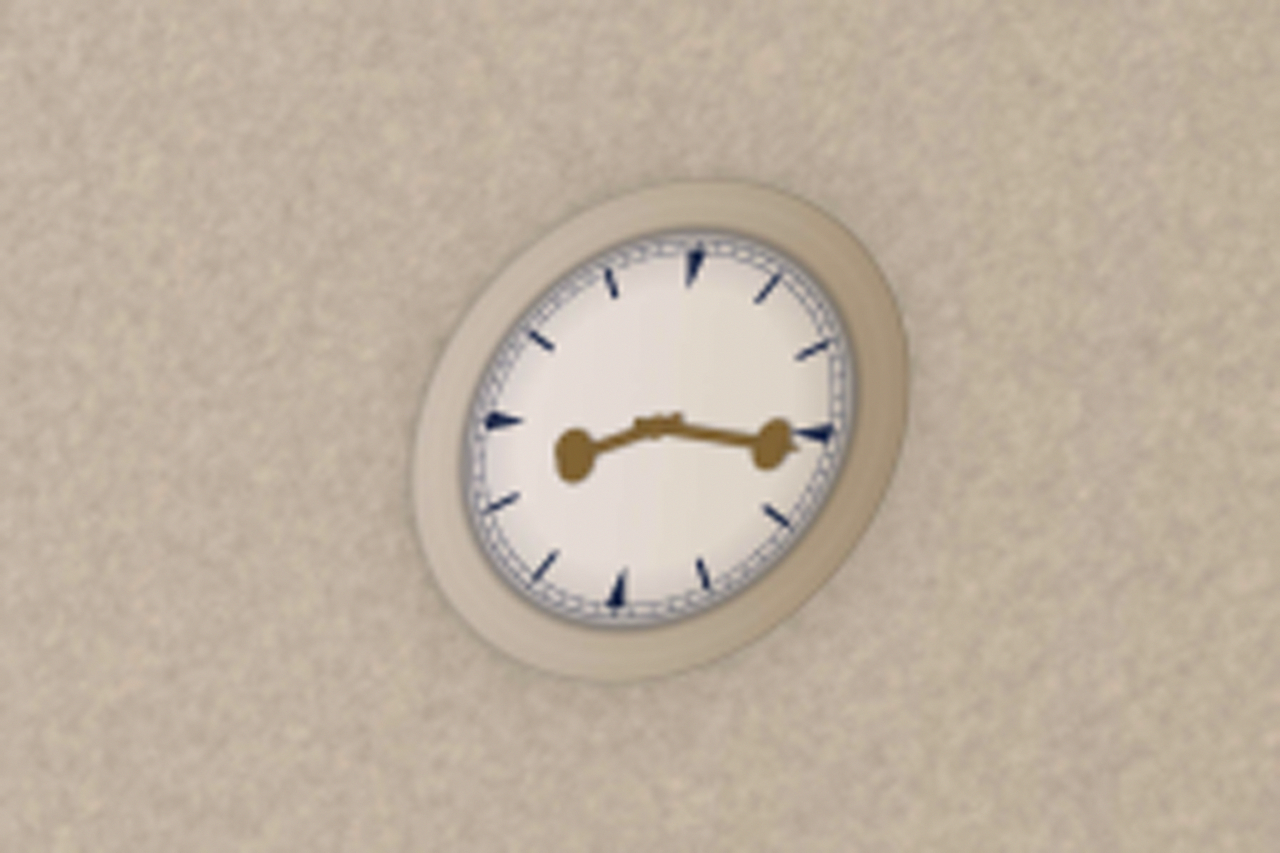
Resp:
**8:16**
